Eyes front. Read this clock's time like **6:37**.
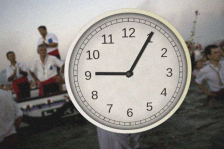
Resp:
**9:05**
